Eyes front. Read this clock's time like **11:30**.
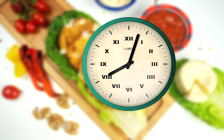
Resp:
**8:03**
